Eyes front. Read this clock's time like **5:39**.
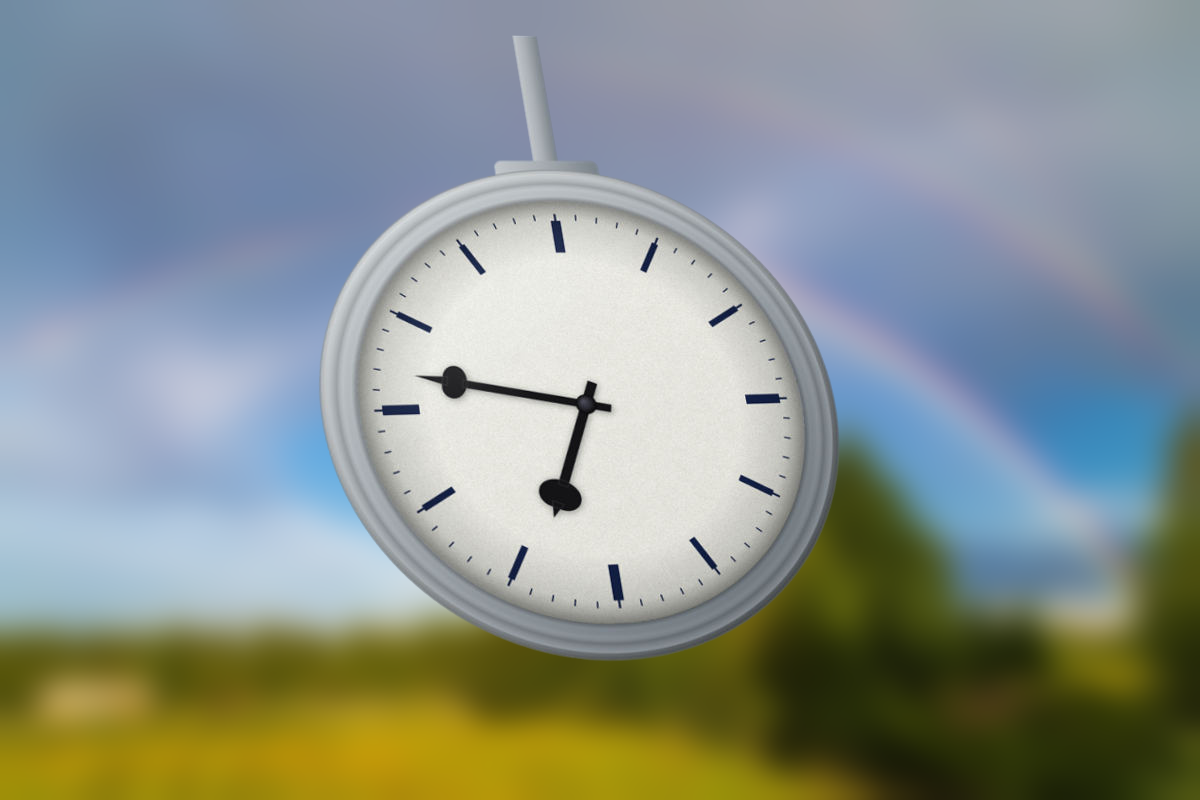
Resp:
**6:47**
